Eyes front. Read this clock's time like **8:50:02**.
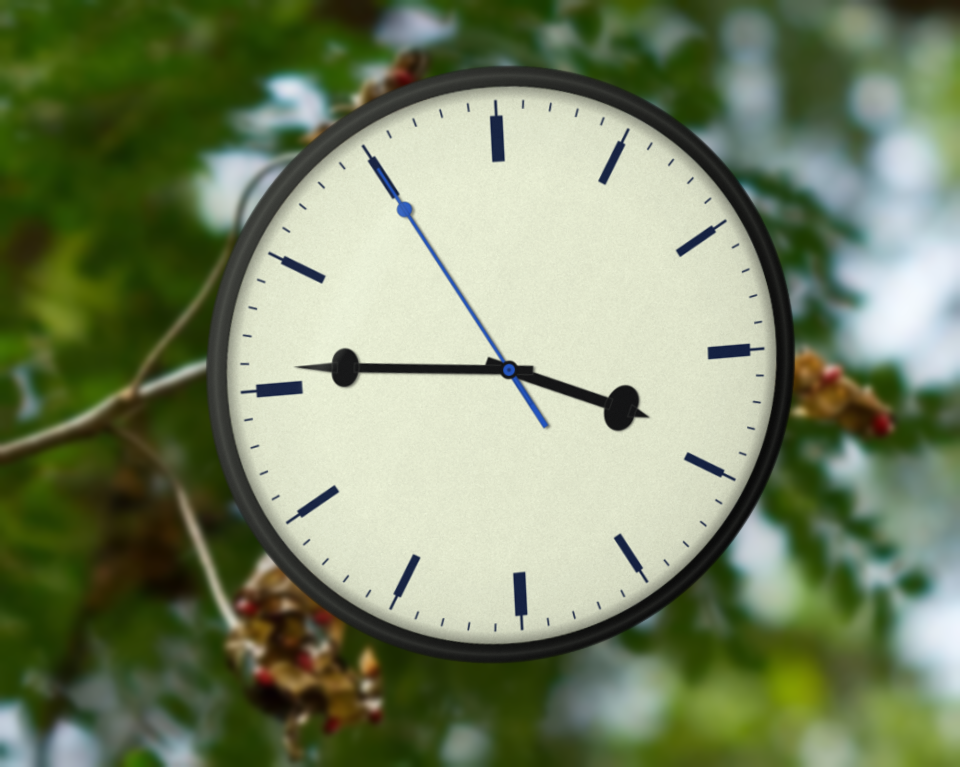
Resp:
**3:45:55**
